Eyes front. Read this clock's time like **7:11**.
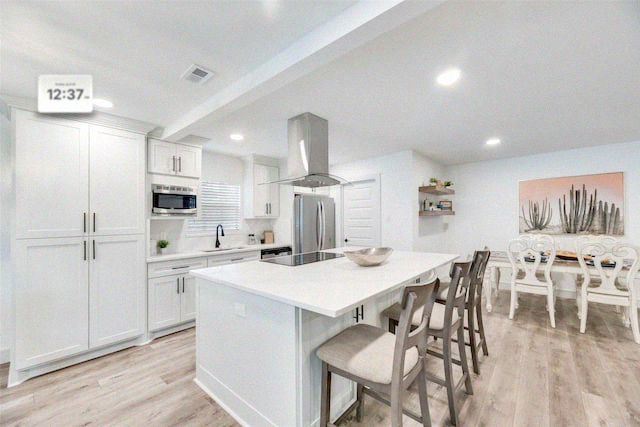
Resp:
**12:37**
